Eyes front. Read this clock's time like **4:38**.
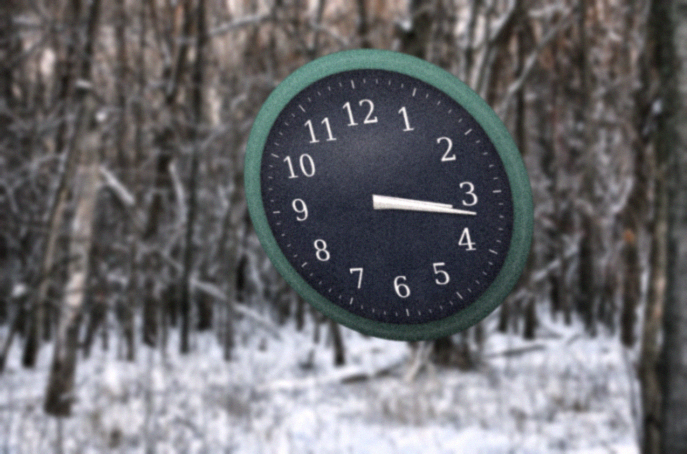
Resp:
**3:17**
